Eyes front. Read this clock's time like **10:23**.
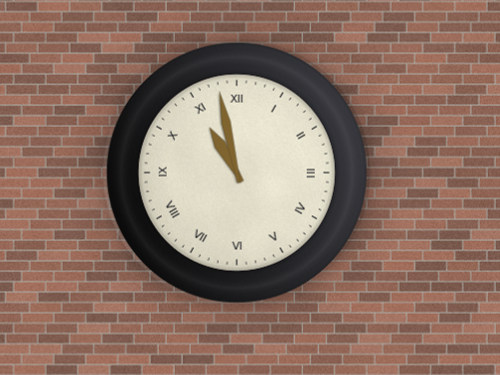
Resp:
**10:58**
